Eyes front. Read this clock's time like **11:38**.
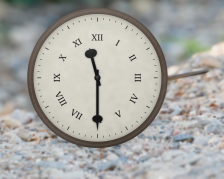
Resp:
**11:30**
